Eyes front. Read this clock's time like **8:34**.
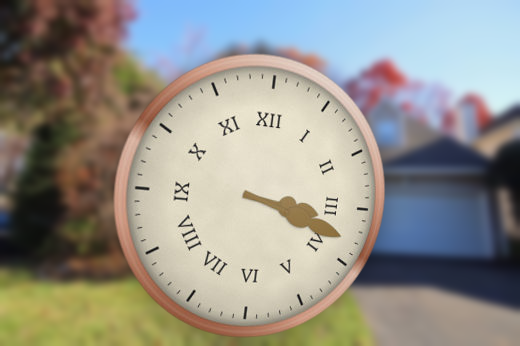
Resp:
**3:18**
